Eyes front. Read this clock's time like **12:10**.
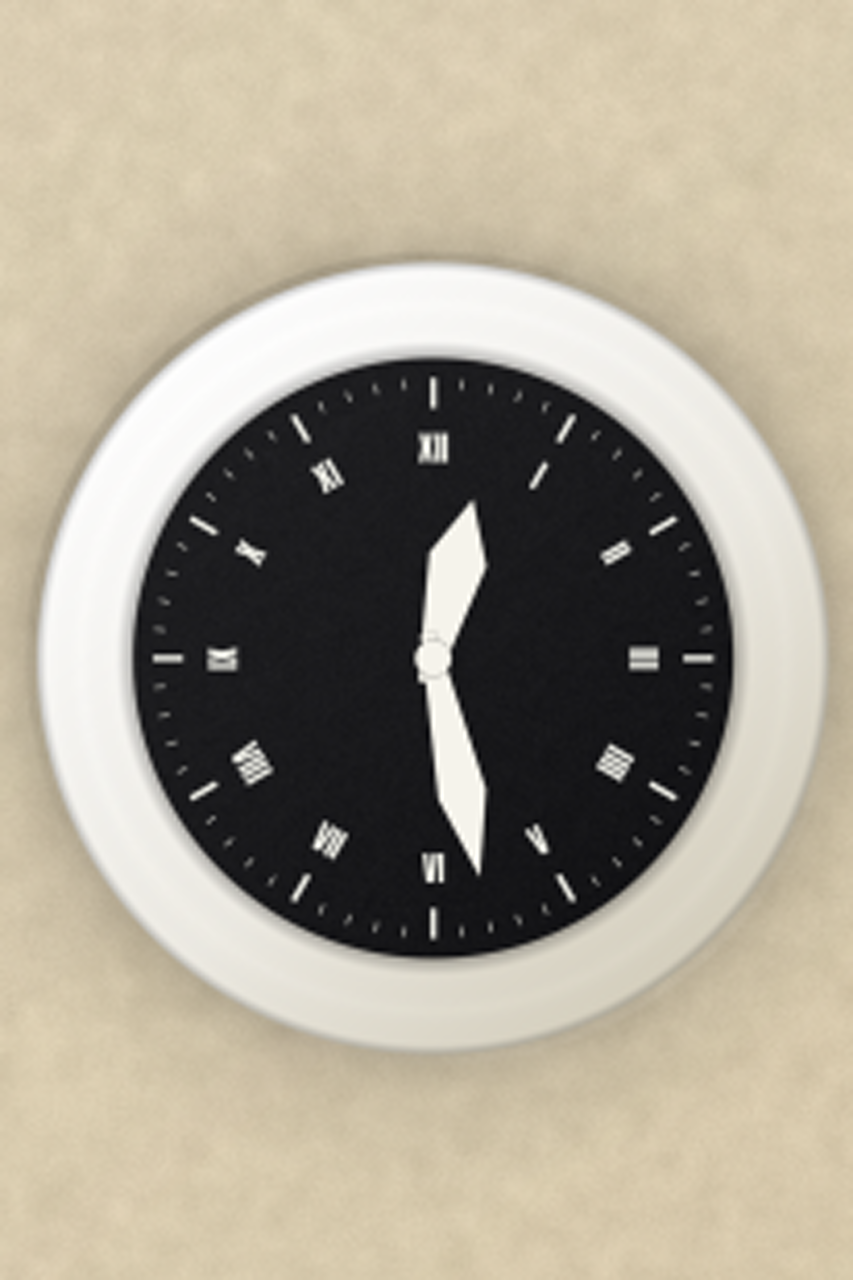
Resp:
**12:28**
